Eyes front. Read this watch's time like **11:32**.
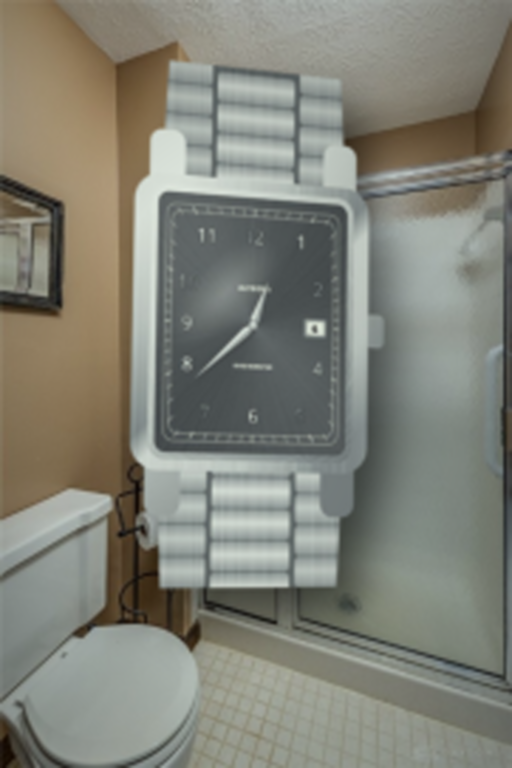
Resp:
**12:38**
